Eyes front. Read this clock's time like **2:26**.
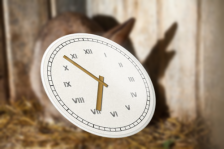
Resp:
**6:53**
